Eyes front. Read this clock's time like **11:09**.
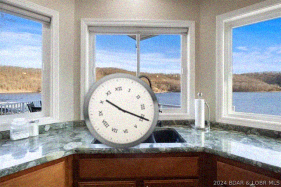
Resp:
**10:20**
